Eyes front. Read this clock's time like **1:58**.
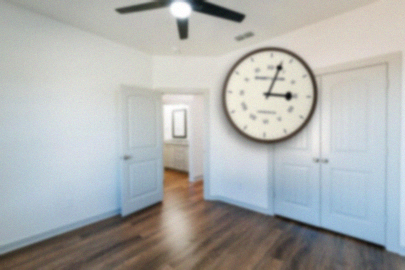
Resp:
**3:03**
